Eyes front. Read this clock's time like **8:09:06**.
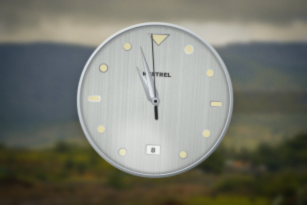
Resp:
**10:56:59**
